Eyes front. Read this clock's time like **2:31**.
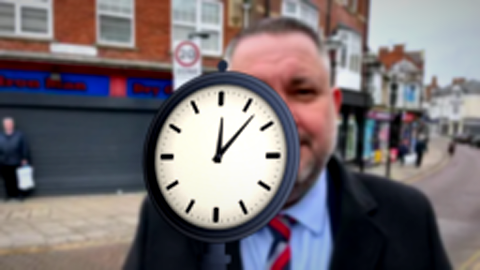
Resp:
**12:07**
